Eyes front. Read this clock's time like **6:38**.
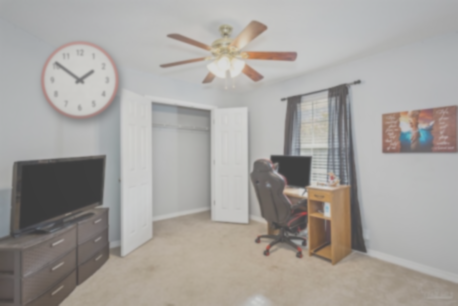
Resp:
**1:51**
